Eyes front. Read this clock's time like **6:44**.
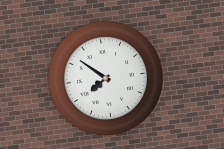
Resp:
**7:52**
